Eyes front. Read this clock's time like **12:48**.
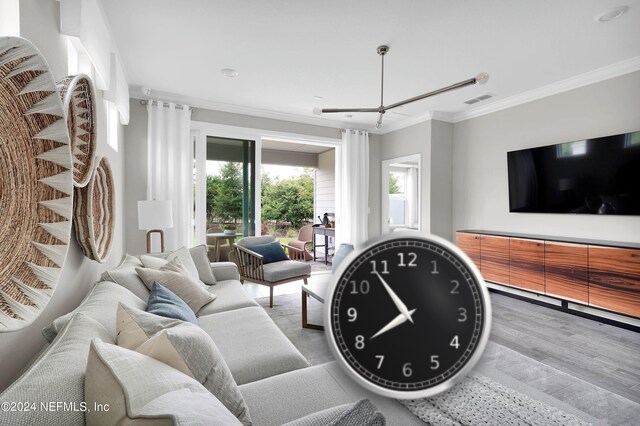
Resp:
**7:54**
